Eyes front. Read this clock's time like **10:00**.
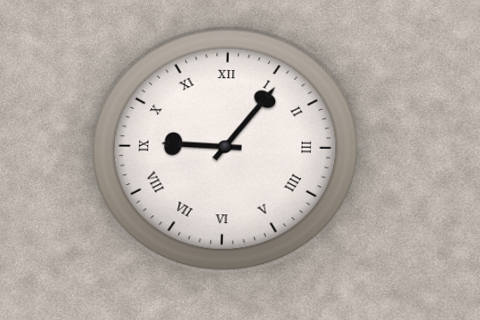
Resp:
**9:06**
